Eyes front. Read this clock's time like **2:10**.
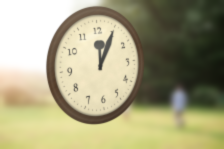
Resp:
**12:05**
